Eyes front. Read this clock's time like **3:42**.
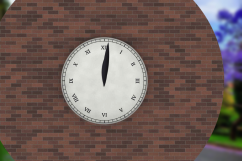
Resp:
**12:01**
